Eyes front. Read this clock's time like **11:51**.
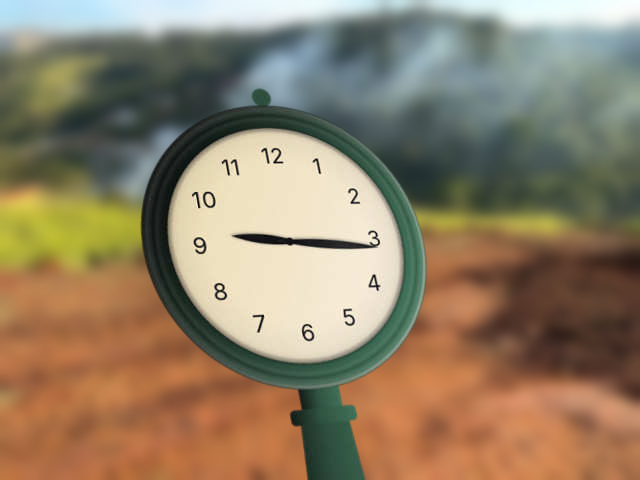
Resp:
**9:16**
